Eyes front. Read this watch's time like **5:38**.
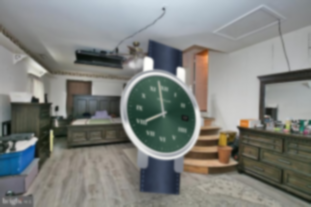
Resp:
**7:58**
